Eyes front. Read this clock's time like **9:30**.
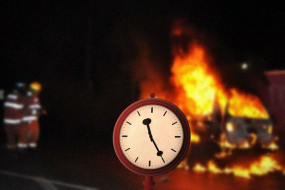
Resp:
**11:25**
